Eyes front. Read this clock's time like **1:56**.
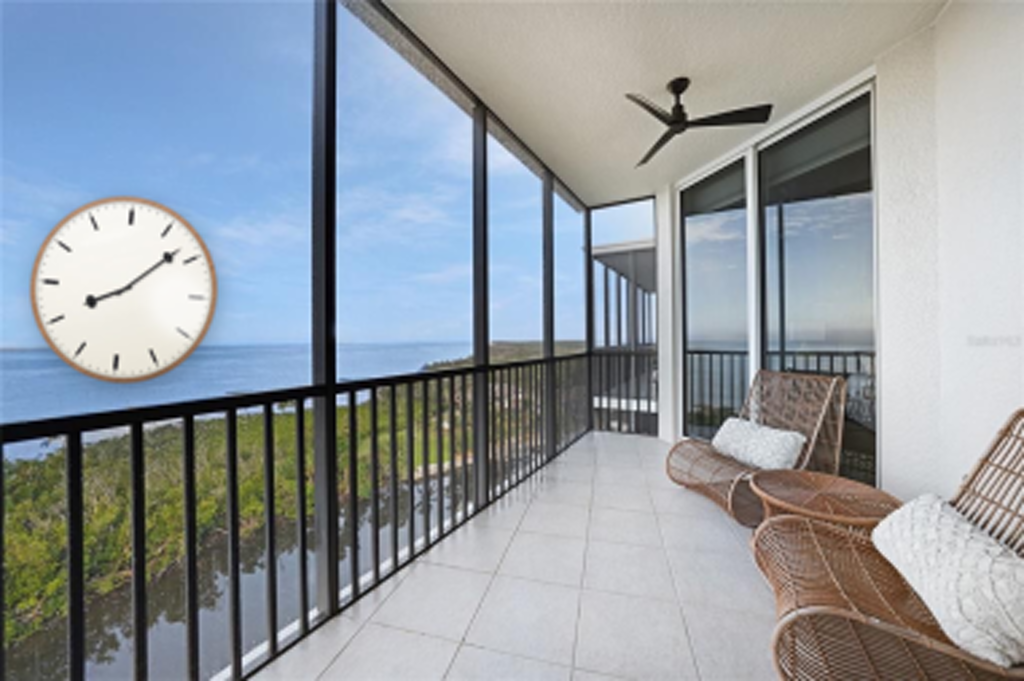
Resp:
**8:08**
